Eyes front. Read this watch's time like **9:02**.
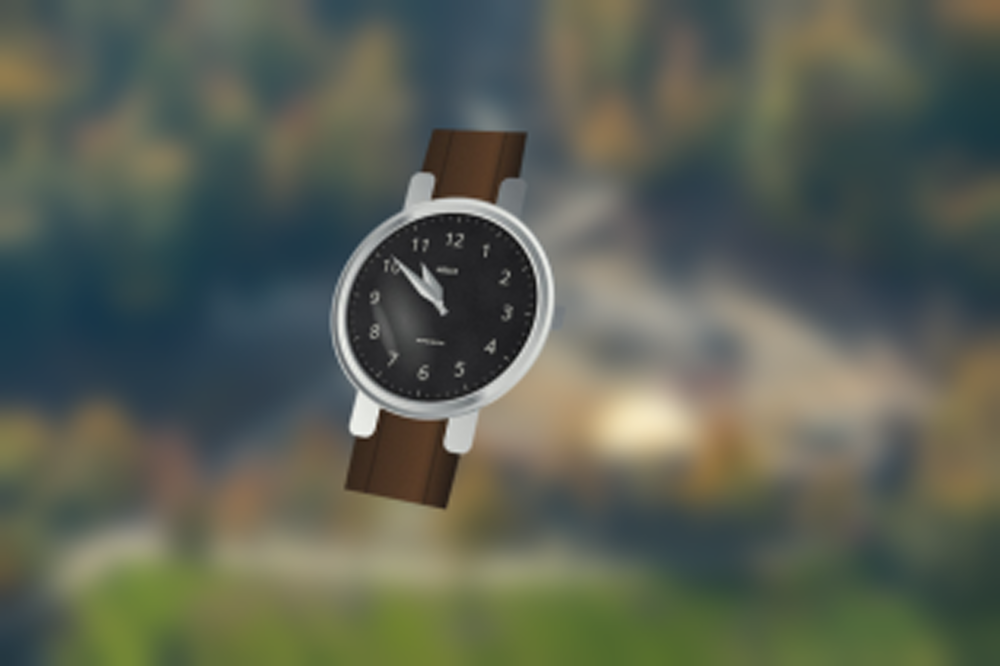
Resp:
**10:51**
